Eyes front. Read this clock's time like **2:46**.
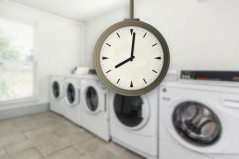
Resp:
**8:01**
